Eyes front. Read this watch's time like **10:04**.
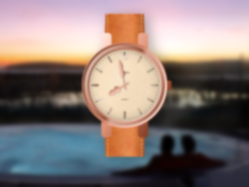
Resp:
**7:58**
